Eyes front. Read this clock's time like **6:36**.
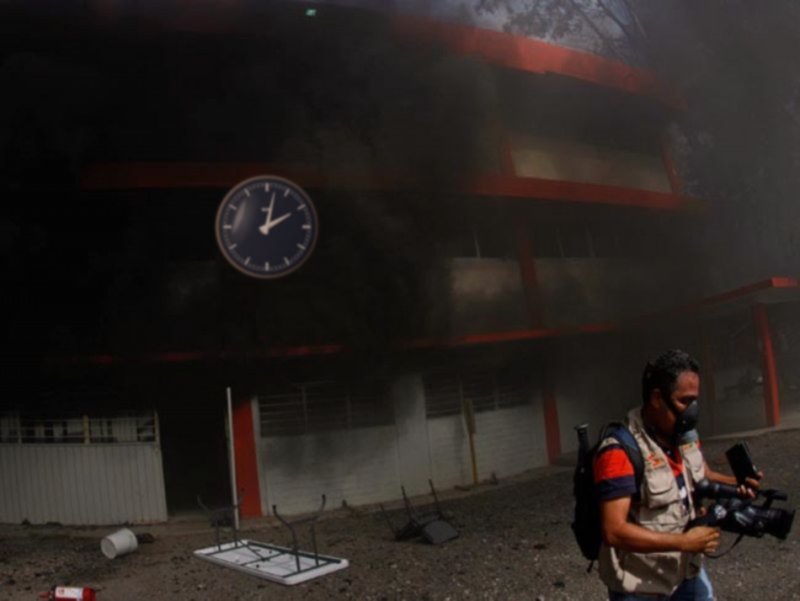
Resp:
**2:02**
